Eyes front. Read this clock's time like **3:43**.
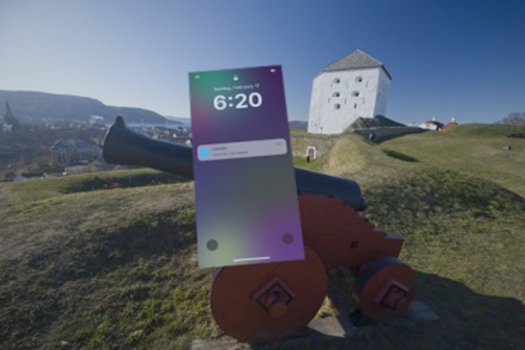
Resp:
**6:20**
